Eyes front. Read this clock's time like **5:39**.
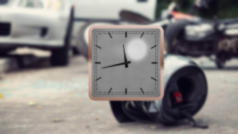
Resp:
**11:43**
